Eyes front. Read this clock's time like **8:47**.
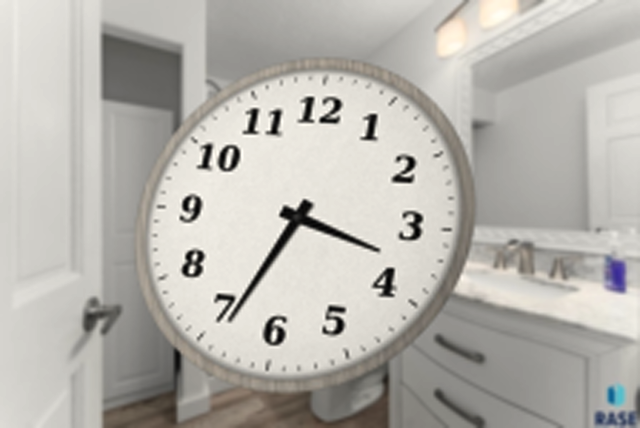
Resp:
**3:34**
